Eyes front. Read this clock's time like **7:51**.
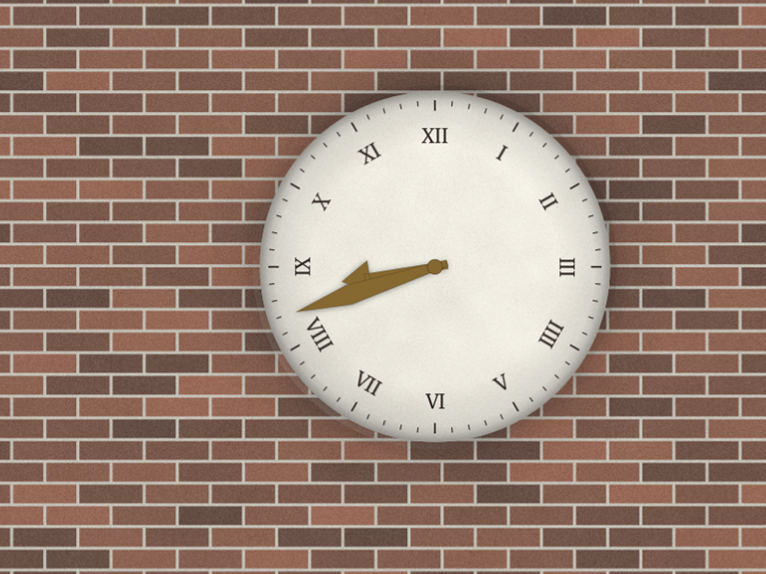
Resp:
**8:42**
